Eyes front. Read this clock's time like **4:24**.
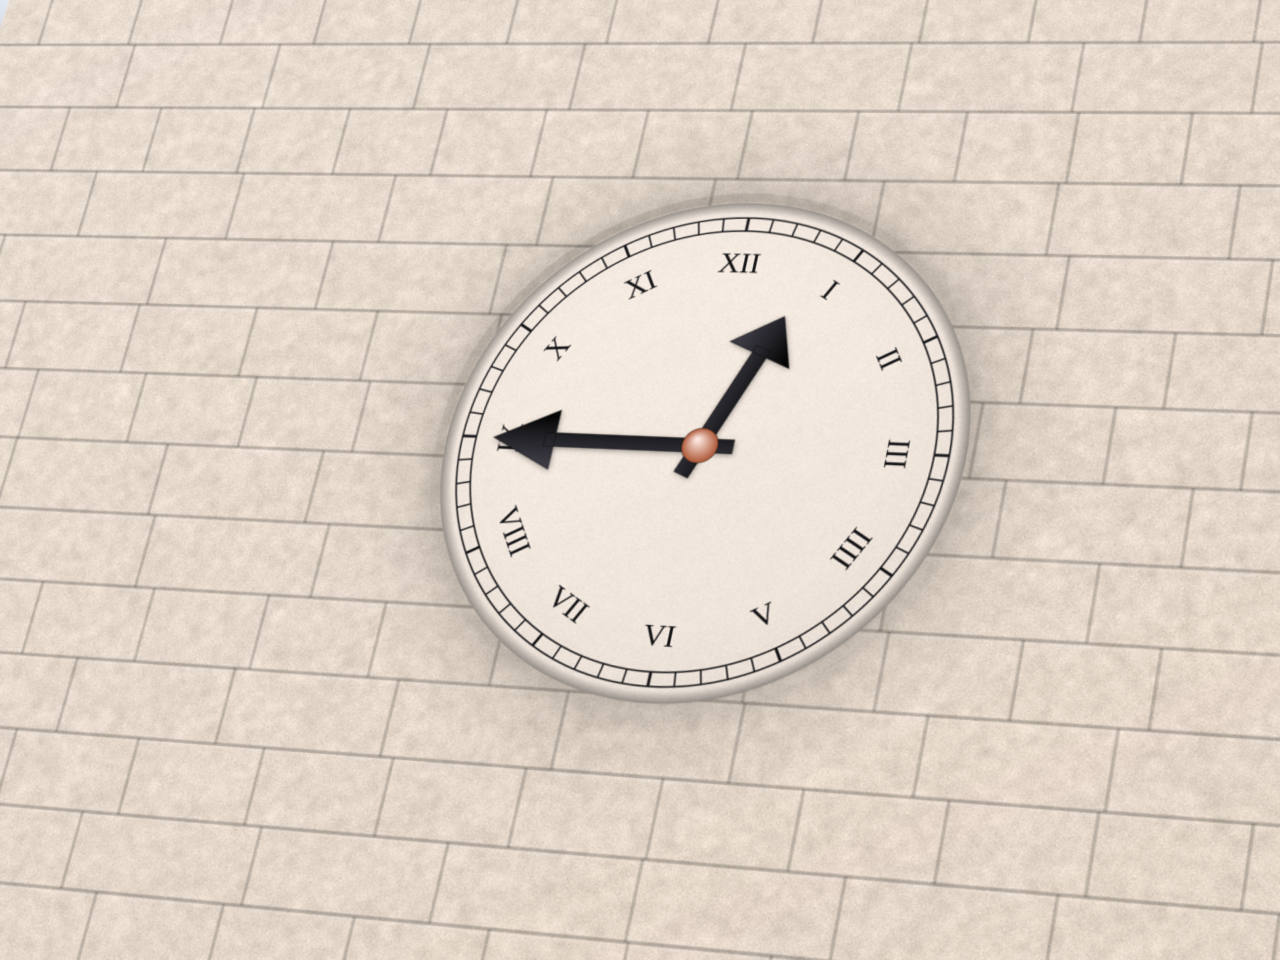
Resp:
**12:45**
